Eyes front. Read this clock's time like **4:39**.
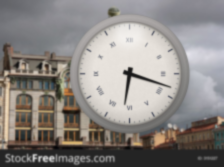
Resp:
**6:18**
